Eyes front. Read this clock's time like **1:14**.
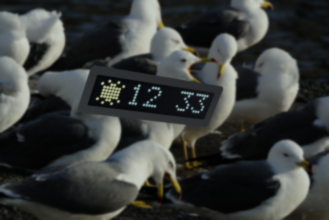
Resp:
**12:33**
